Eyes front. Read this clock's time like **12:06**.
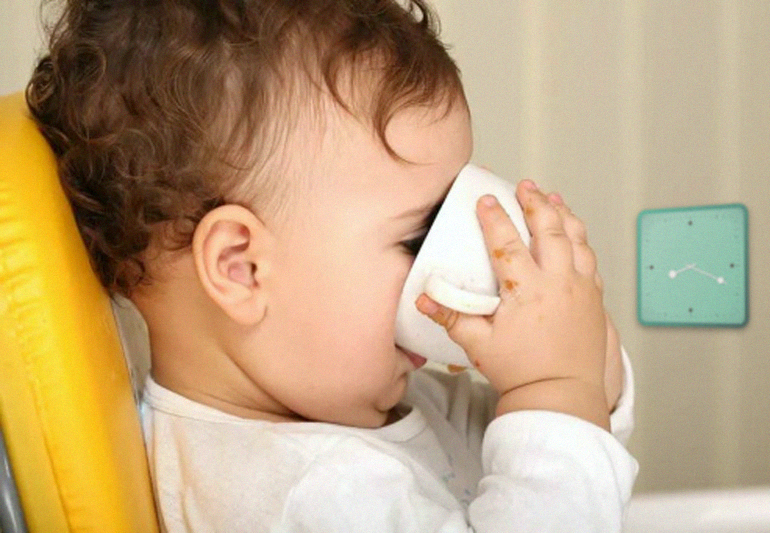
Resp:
**8:19**
